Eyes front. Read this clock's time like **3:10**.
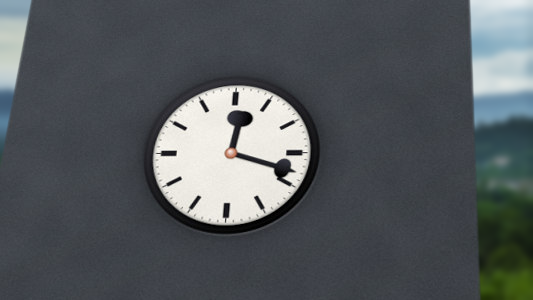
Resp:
**12:18**
